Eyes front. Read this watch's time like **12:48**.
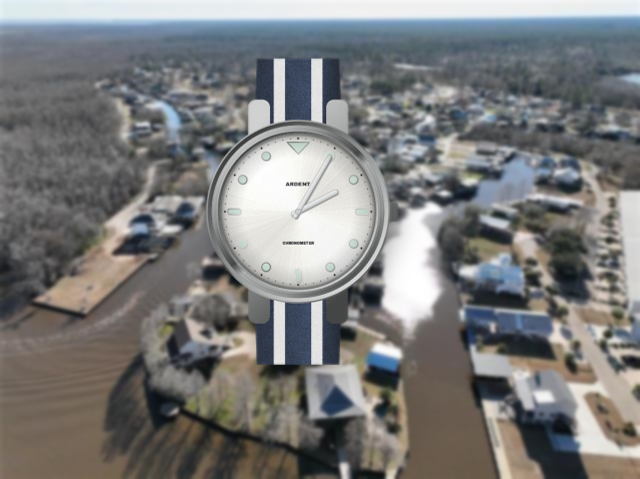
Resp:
**2:05**
